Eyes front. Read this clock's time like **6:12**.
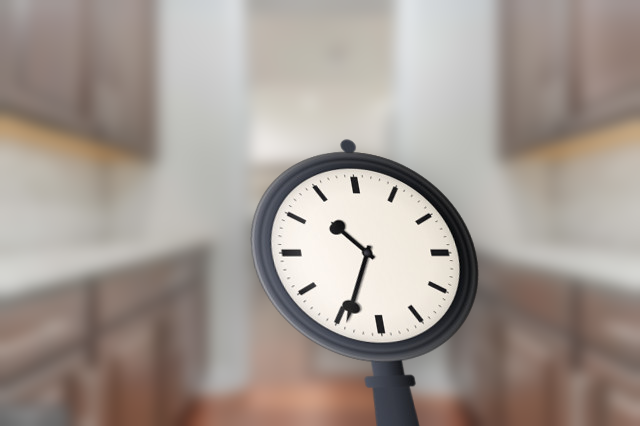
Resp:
**10:34**
